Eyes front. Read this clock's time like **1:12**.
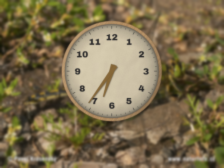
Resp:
**6:36**
